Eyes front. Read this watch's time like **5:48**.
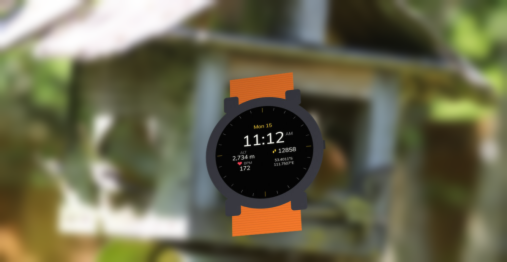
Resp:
**11:12**
